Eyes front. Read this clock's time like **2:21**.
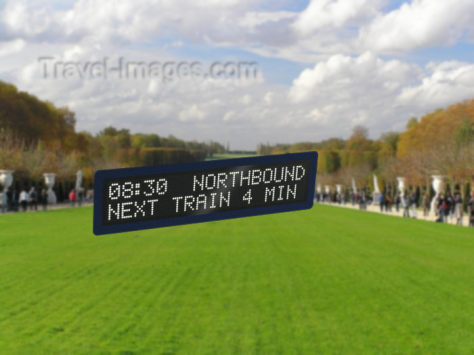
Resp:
**8:30**
